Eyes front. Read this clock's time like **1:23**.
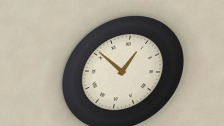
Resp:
**12:51**
